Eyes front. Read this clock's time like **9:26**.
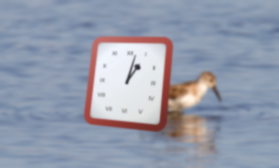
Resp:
**1:02**
